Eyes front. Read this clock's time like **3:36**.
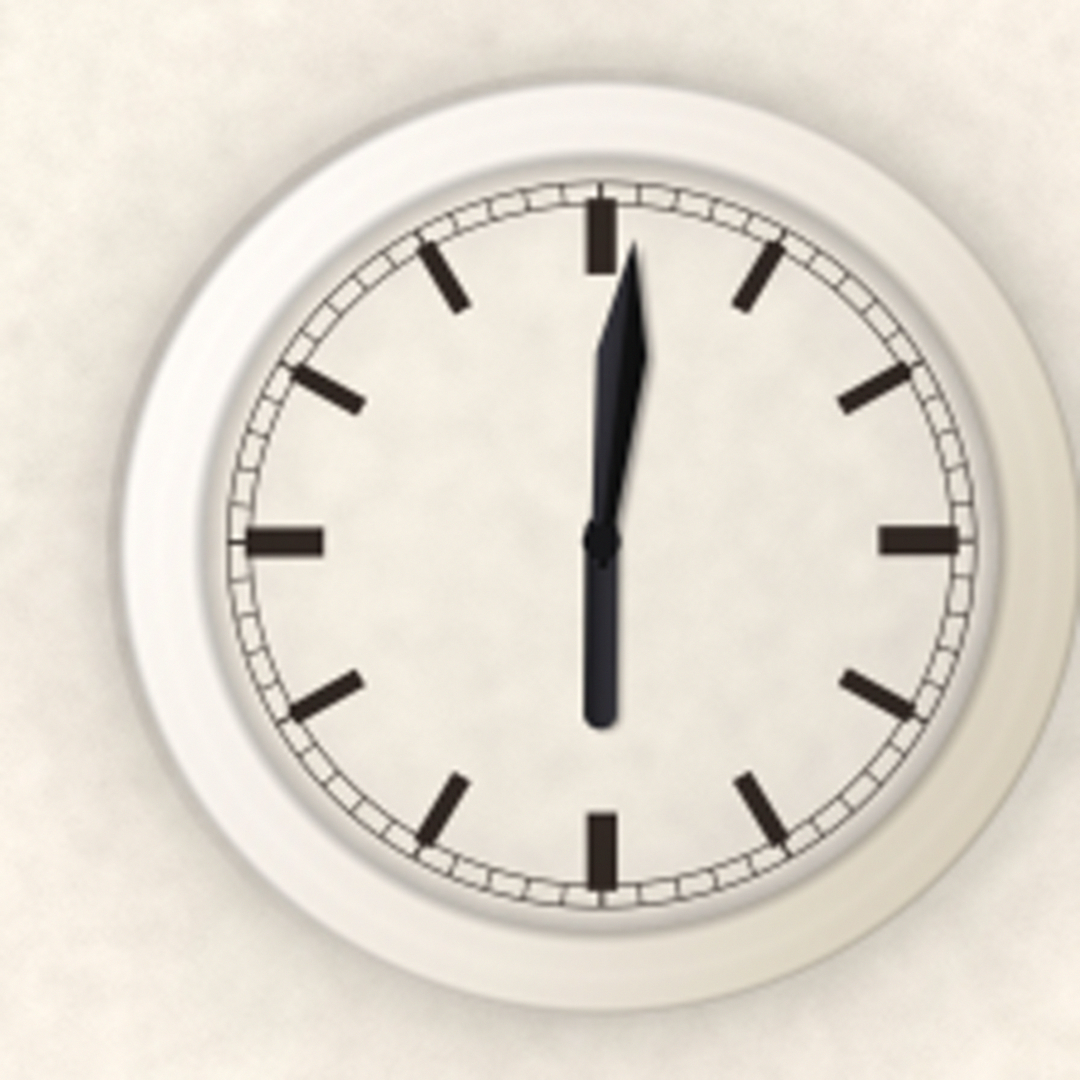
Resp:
**6:01**
